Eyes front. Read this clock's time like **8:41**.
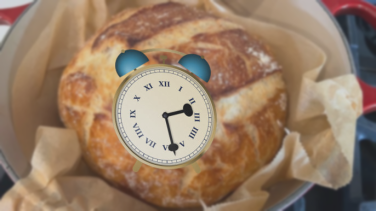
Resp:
**2:28**
